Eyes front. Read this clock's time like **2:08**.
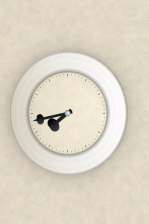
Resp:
**7:43**
